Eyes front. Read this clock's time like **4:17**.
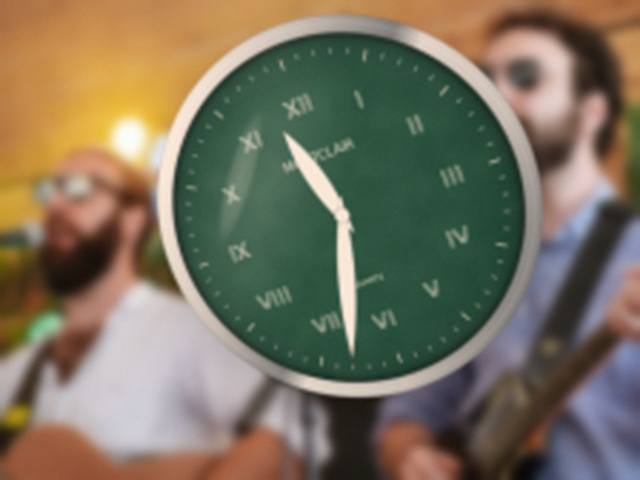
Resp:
**11:33**
